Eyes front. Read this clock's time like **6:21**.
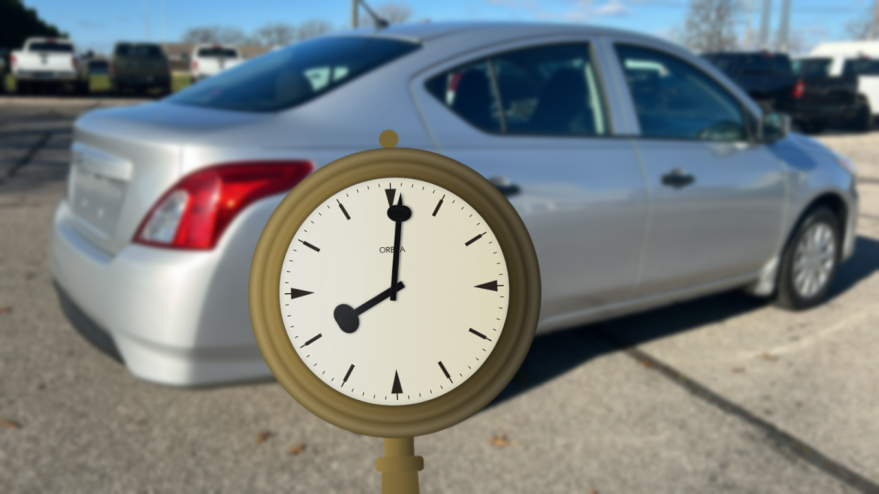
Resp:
**8:01**
